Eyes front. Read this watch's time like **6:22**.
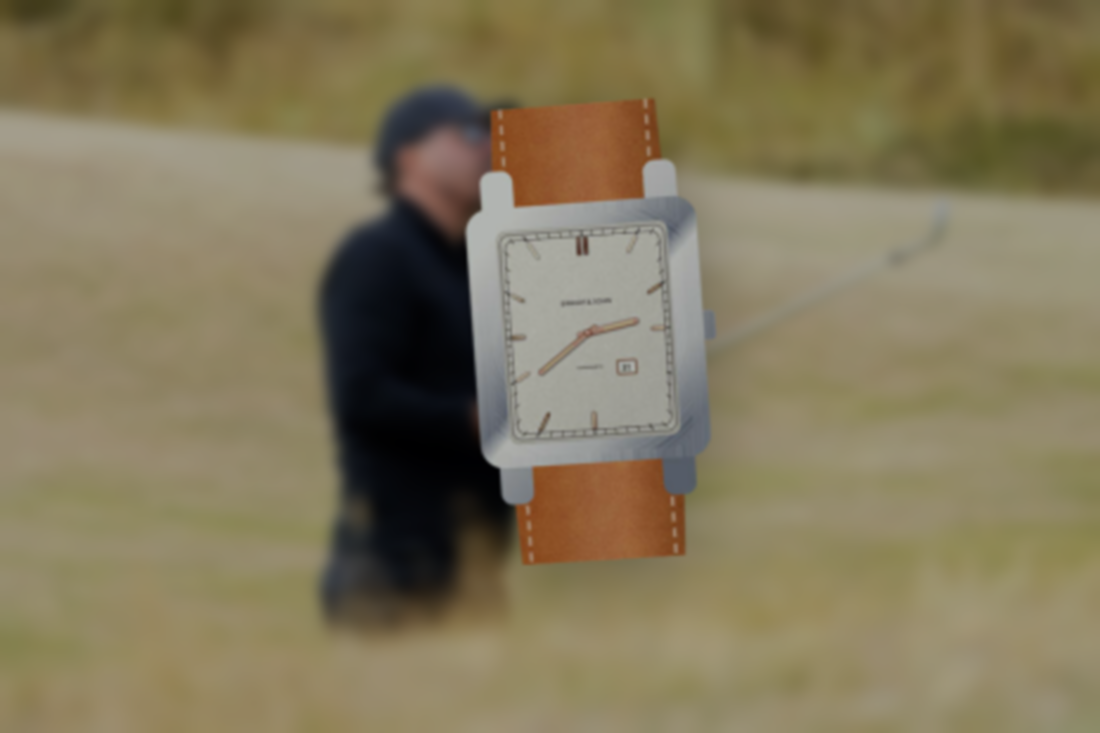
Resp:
**2:39**
